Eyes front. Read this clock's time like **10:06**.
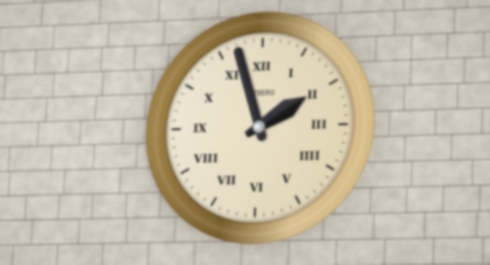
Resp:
**1:57**
